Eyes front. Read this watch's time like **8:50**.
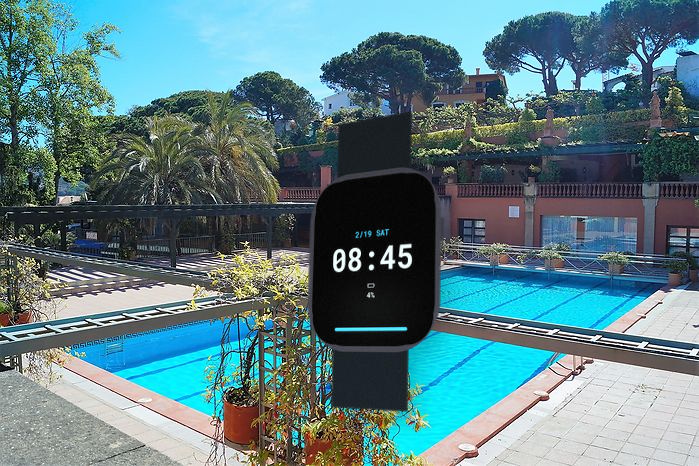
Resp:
**8:45**
